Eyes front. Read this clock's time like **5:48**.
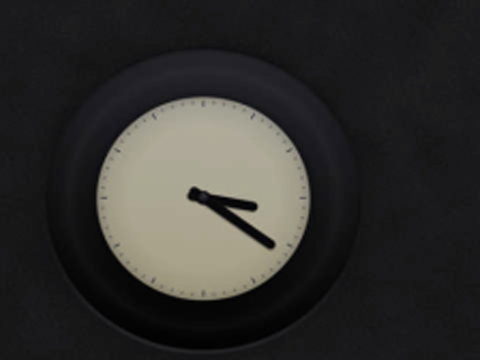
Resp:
**3:21**
